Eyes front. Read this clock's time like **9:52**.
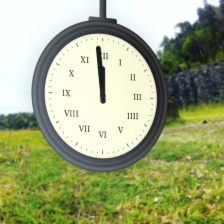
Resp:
**11:59**
